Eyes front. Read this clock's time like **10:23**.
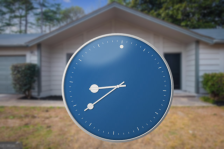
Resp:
**8:38**
